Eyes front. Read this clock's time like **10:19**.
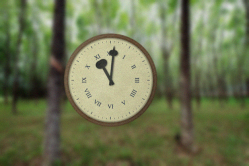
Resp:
**11:01**
